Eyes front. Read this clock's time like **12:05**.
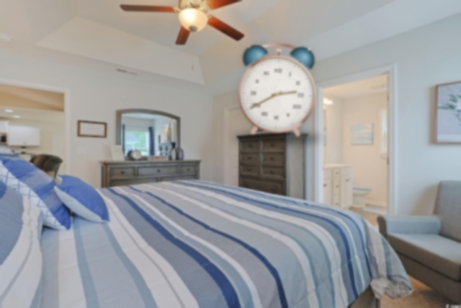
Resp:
**2:40**
